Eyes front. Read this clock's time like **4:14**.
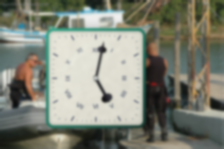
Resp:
**5:02**
